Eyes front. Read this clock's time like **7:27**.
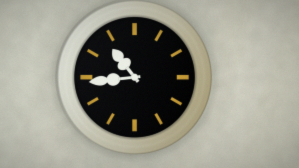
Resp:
**10:44**
